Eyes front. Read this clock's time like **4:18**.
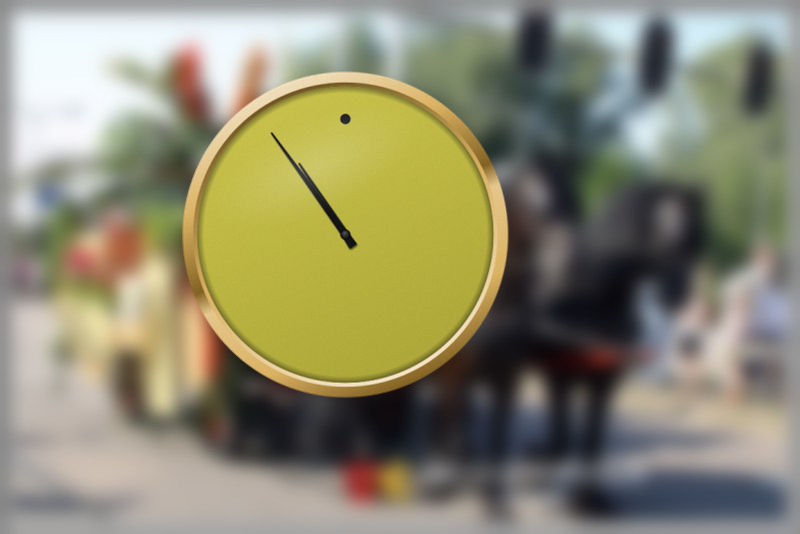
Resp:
**10:54**
